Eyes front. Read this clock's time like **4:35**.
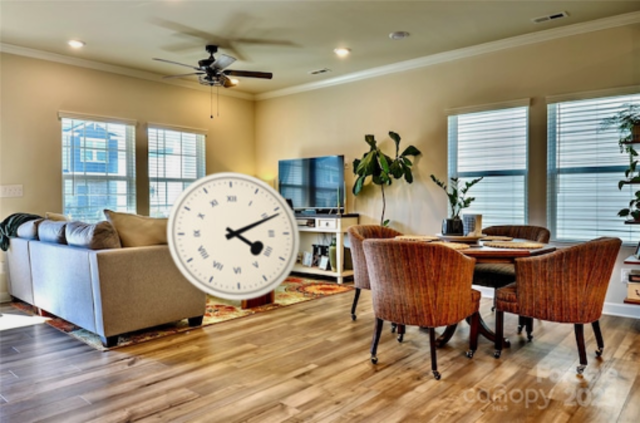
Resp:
**4:11**
